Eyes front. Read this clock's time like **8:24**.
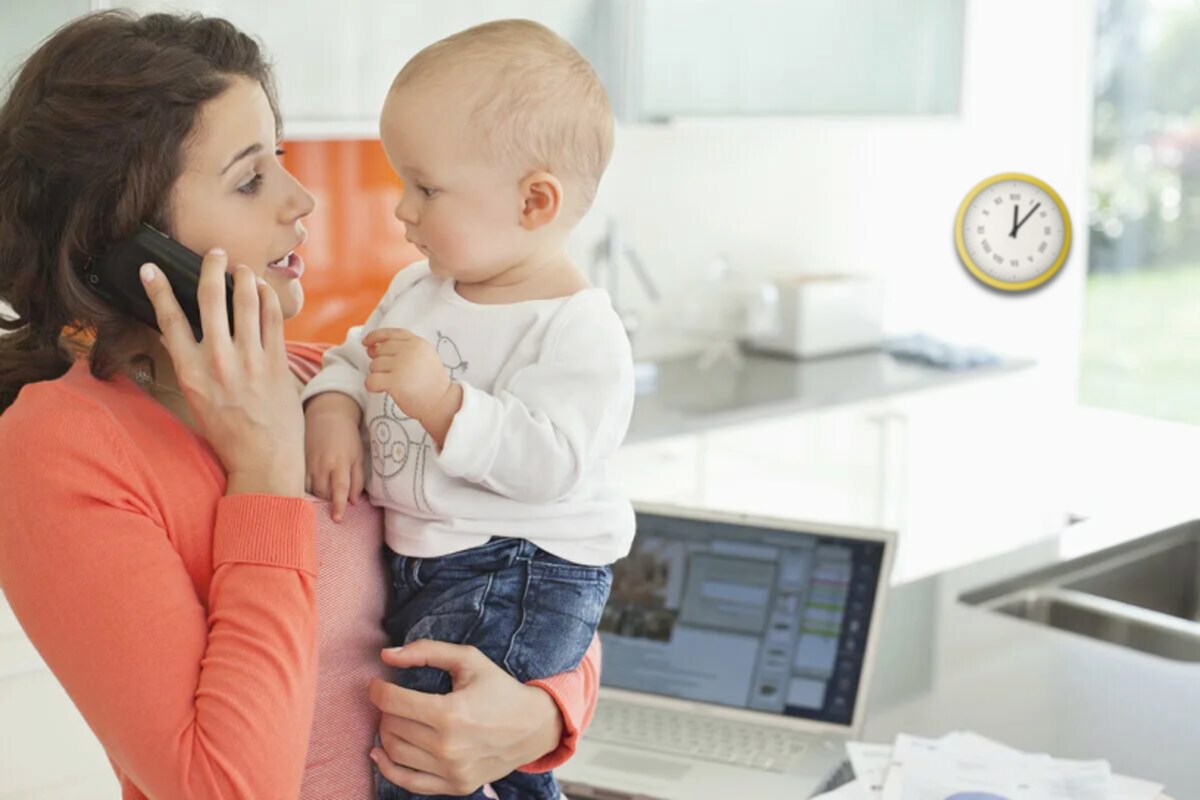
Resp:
**12:07**
